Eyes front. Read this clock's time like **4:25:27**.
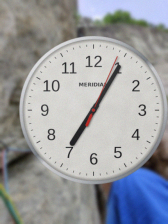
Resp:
**7:05:04**
